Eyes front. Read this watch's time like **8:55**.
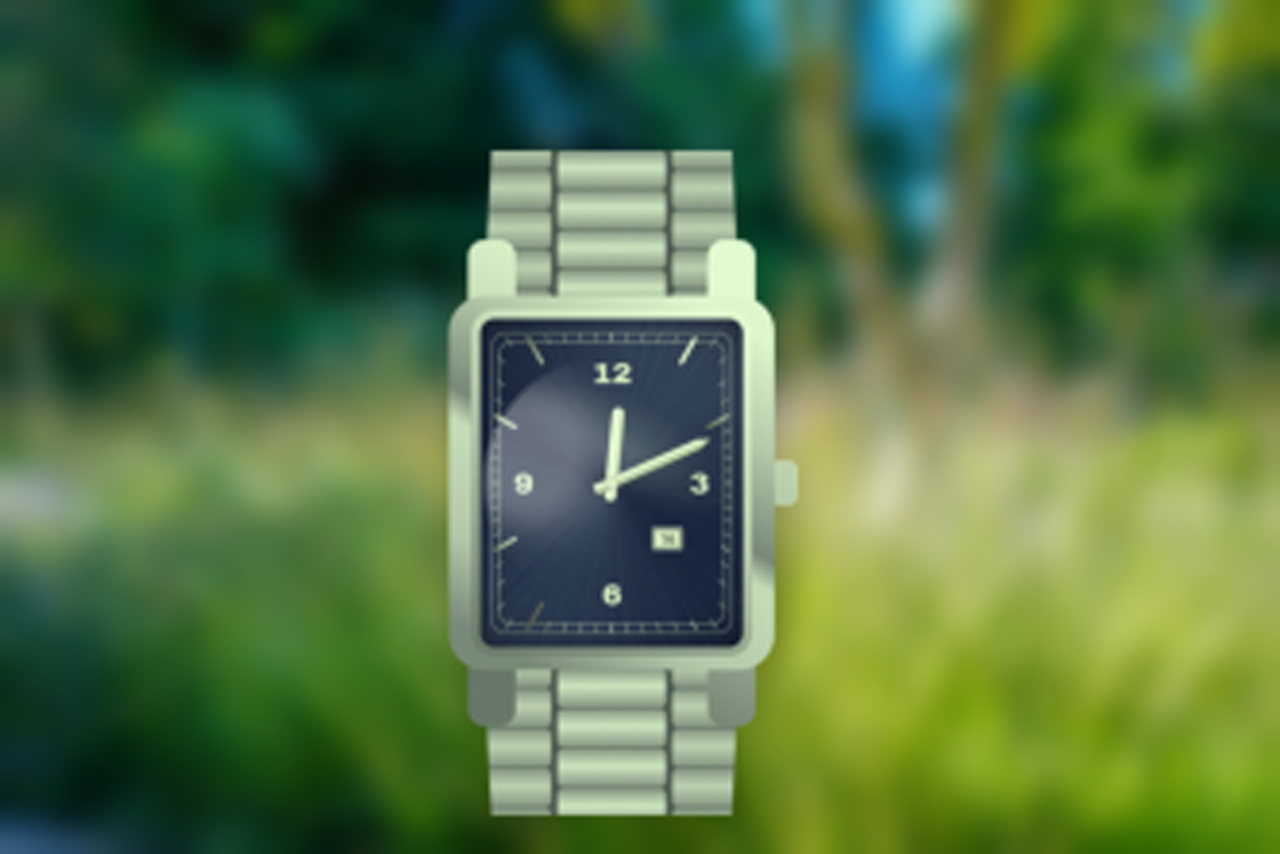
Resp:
**12:11**
